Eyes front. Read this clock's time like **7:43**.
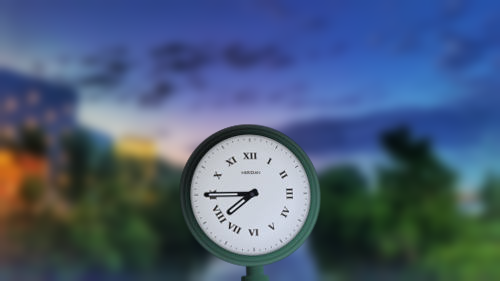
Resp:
**7:45**
